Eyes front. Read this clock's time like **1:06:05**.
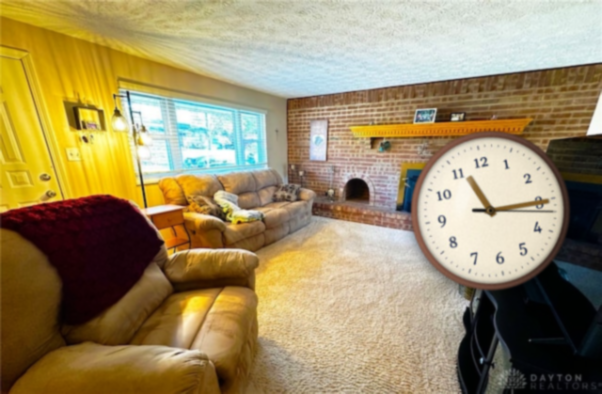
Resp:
**11:15:17**
